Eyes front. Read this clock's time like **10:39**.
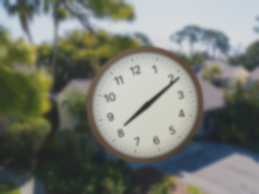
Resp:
**8:11**
